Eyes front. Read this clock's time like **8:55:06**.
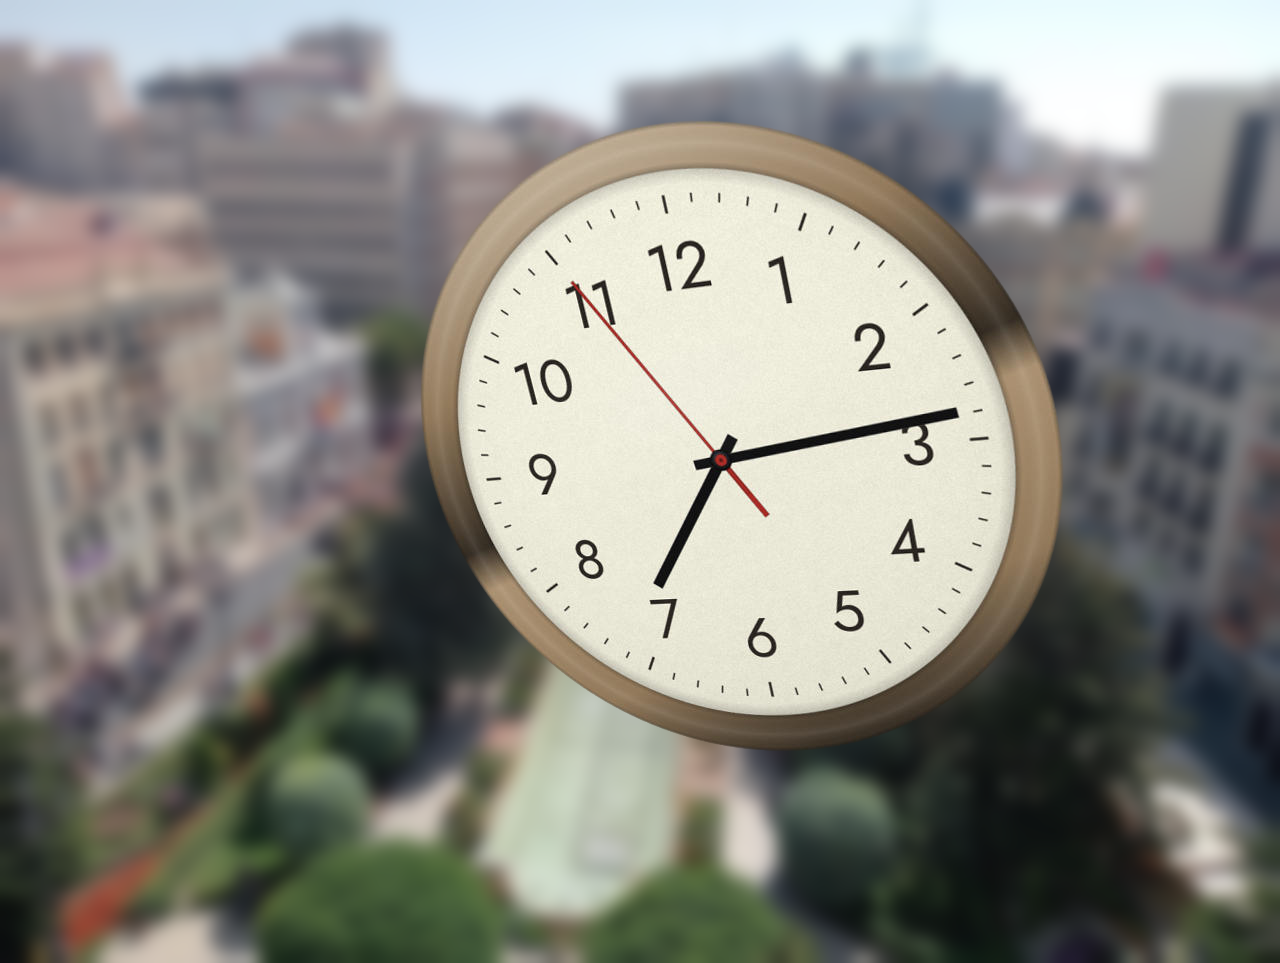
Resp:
**7:13:55**
